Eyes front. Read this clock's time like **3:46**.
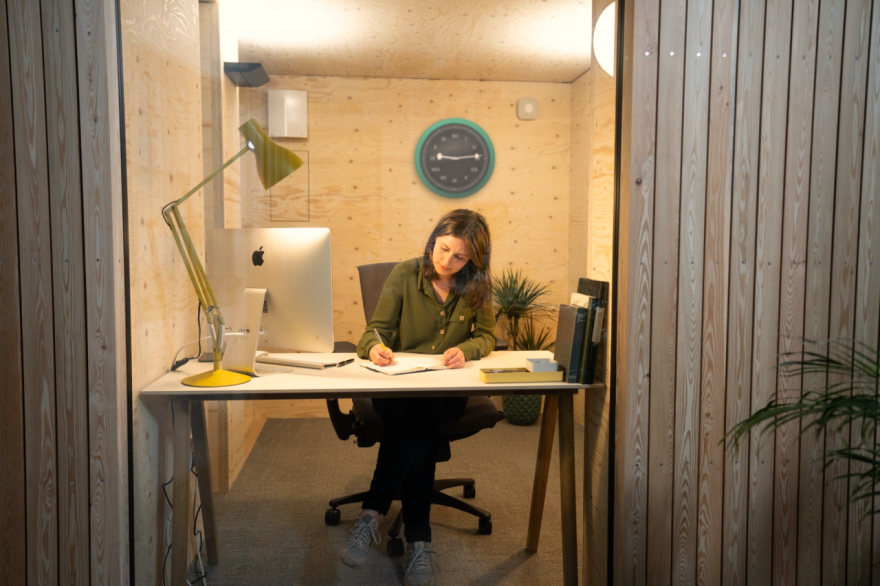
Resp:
**9:14**
